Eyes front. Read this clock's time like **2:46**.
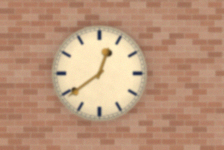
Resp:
**12:39**
